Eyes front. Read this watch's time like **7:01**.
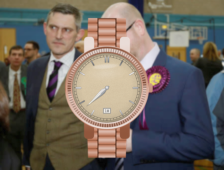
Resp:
**7:38**
